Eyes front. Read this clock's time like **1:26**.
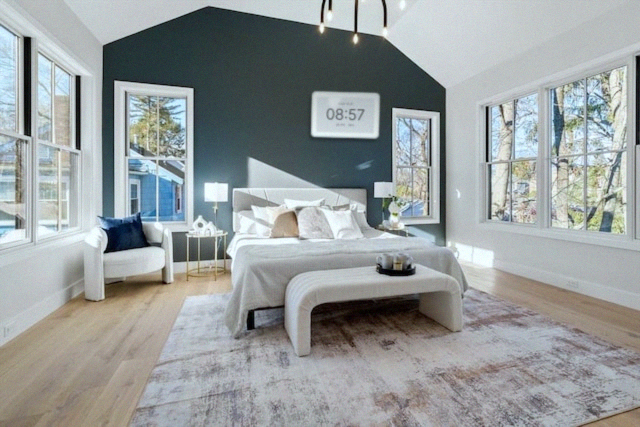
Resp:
**8:57**
